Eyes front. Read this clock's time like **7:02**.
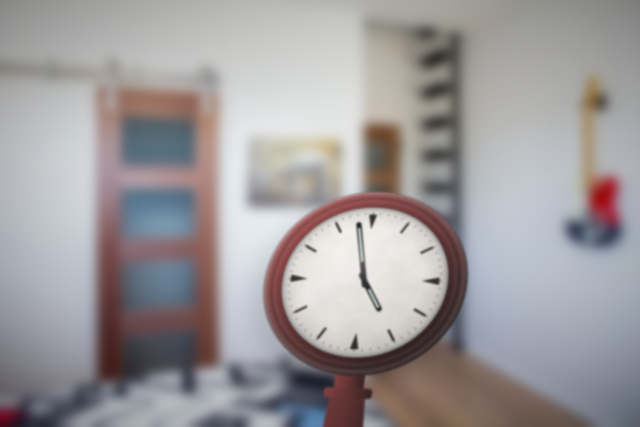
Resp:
**4:58**
